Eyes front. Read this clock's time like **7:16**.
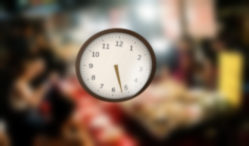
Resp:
**5:27**
